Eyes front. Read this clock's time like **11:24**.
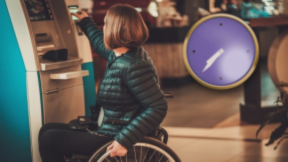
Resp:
**7:37**
